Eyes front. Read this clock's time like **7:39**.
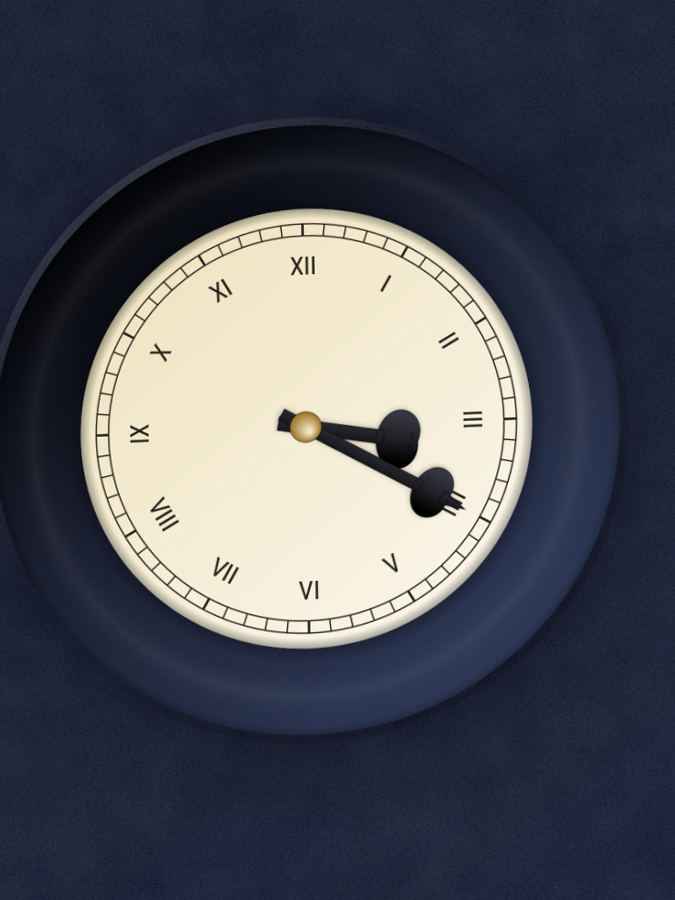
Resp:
**3:20**
